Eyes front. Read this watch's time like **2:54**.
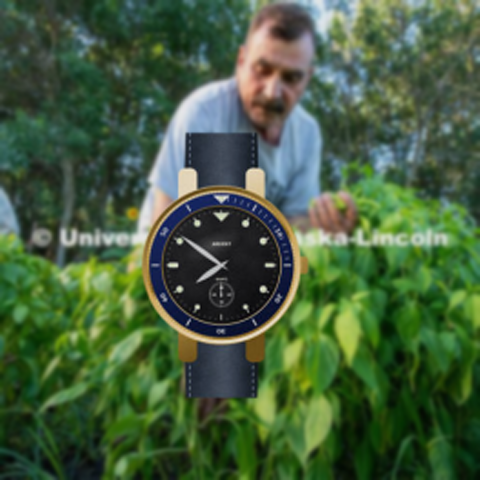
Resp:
**7:51**
